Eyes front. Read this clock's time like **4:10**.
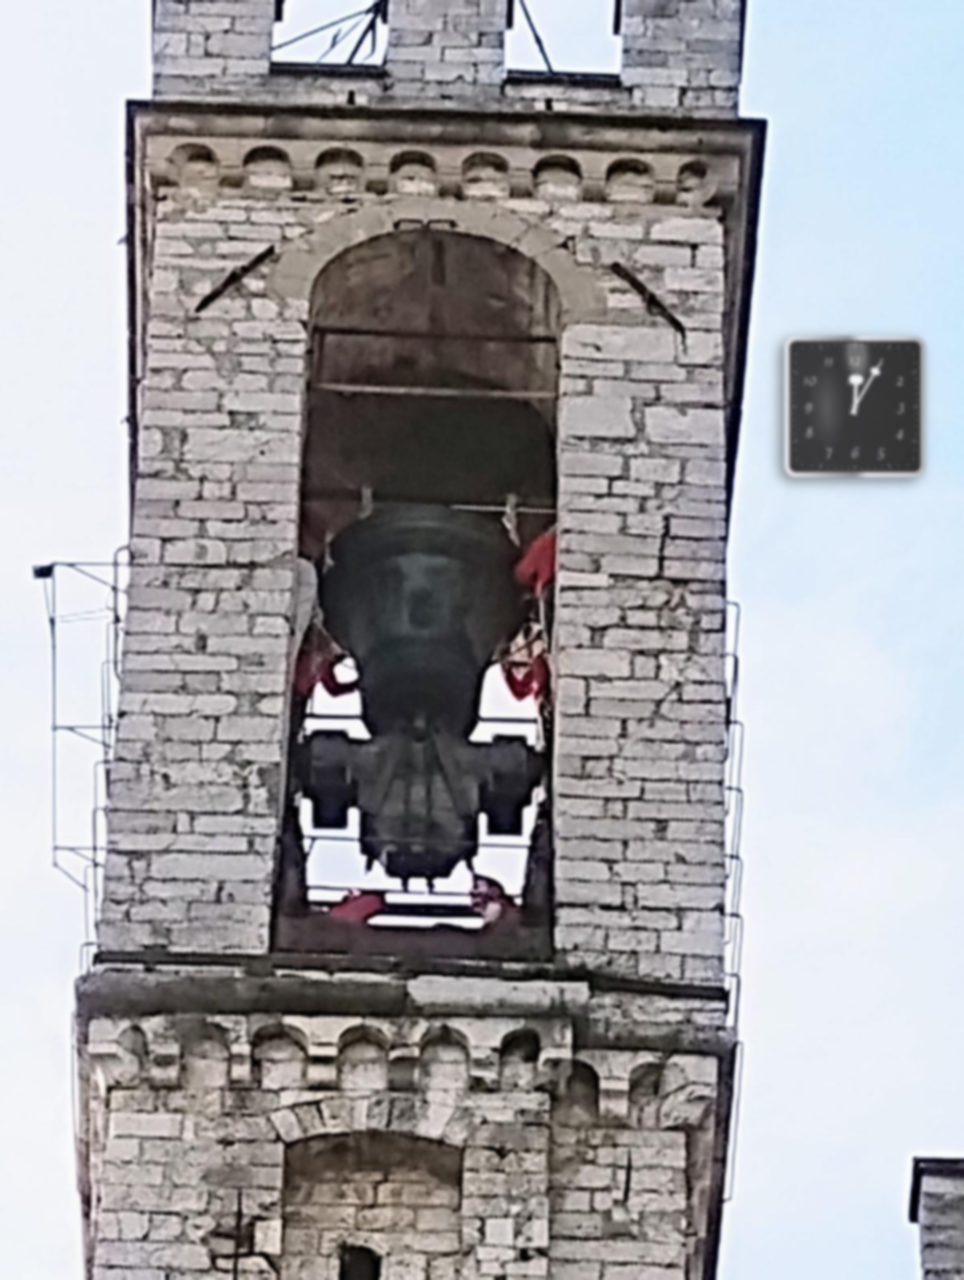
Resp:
**12:05**
